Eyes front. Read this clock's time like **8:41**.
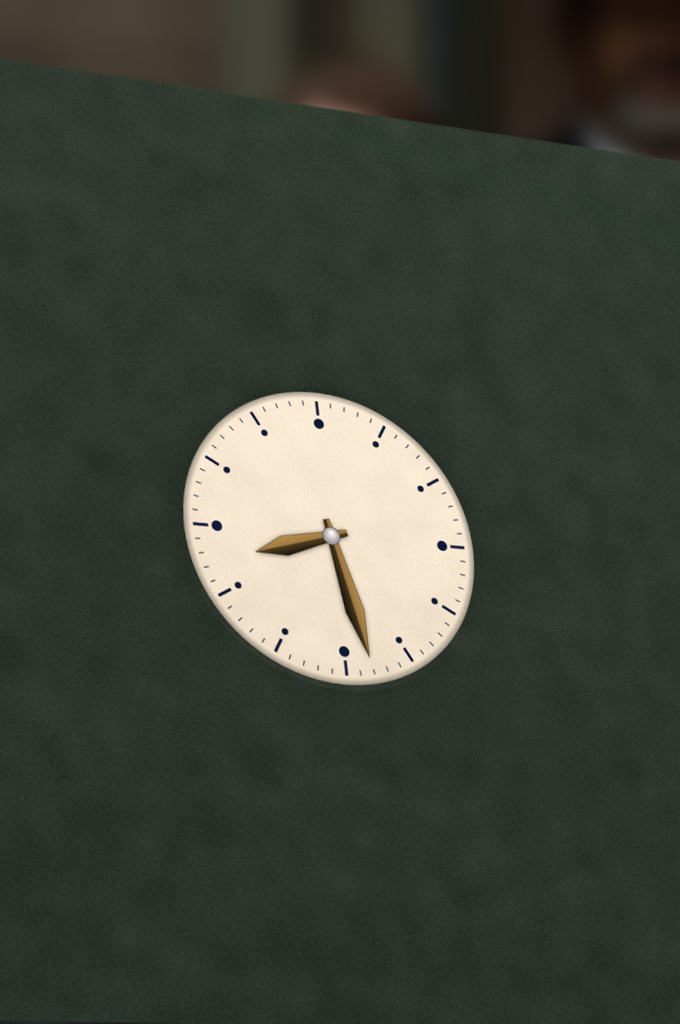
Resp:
**8:28**
